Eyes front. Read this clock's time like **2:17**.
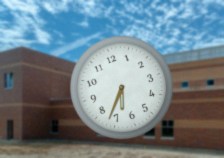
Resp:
**6:37**
